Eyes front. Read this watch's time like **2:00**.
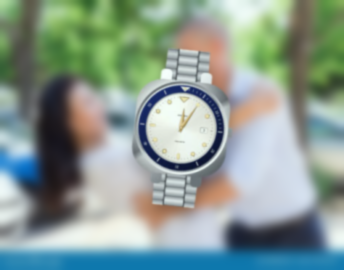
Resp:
**12:05**
